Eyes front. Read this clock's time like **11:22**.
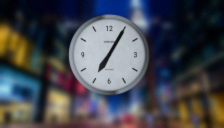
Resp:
**7:05**
